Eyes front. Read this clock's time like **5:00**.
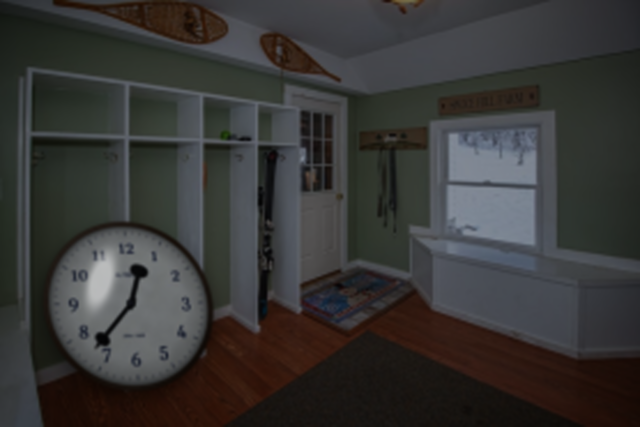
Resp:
**12:37**
